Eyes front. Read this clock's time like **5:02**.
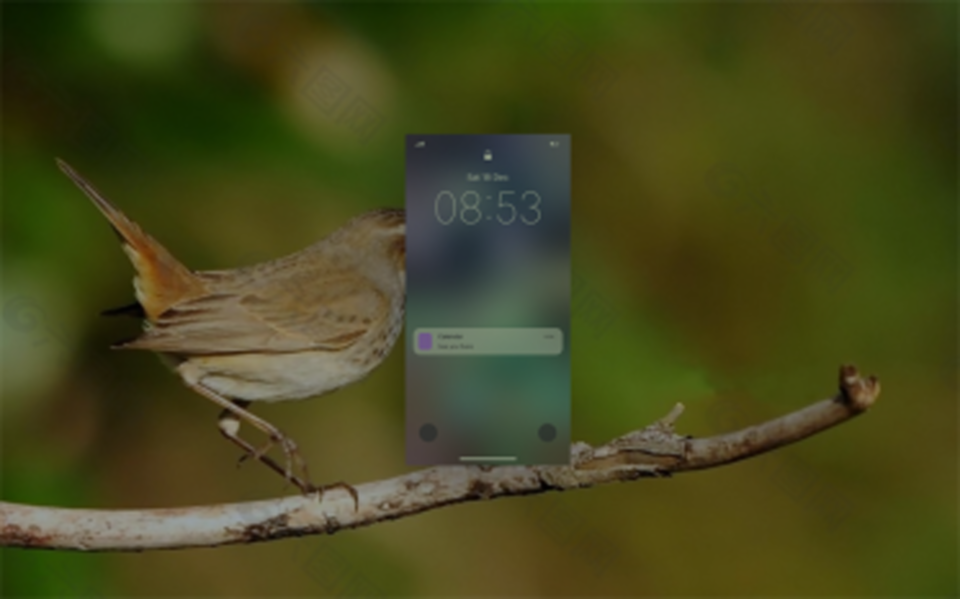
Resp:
**8:53**
